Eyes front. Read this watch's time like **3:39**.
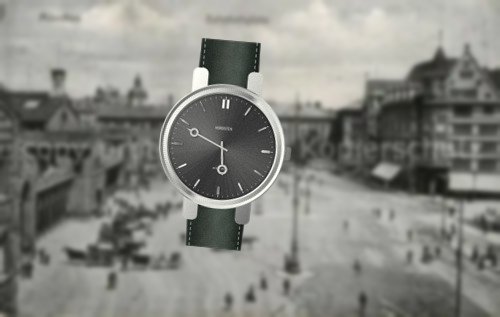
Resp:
**5:49**
